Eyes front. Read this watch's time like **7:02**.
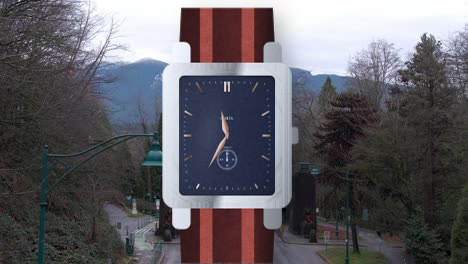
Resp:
**11:35**
